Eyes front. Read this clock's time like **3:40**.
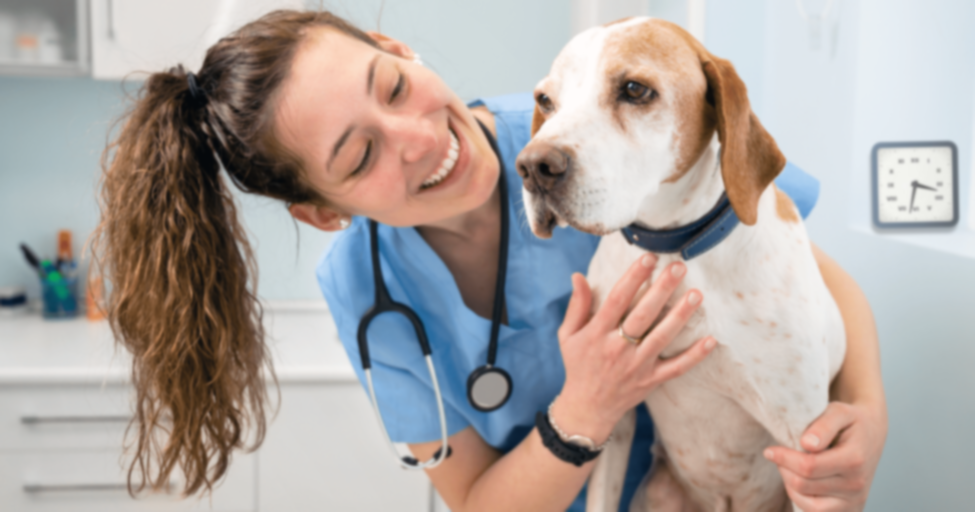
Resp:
**3:32**
